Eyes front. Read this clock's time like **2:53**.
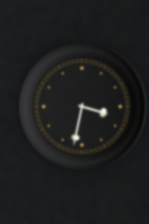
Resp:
**3:32**
